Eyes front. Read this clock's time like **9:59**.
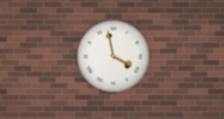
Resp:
**3:58**
